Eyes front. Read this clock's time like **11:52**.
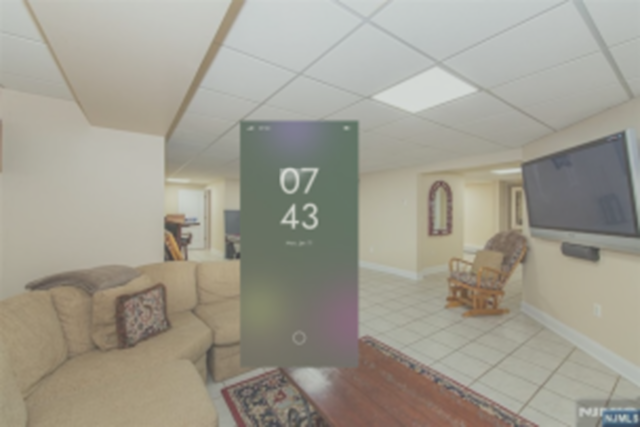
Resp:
**7:43**
